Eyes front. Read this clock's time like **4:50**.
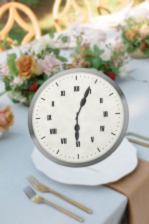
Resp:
**6:04**
